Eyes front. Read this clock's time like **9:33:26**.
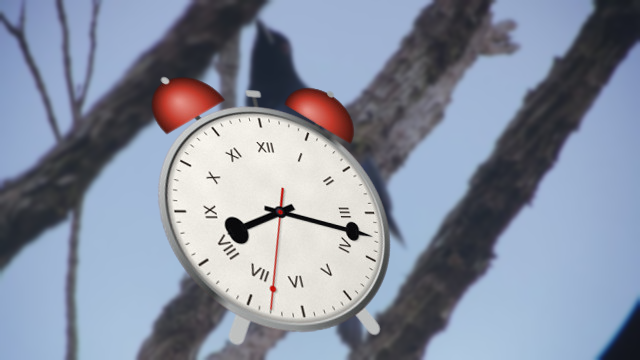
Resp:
**8:17:33**
